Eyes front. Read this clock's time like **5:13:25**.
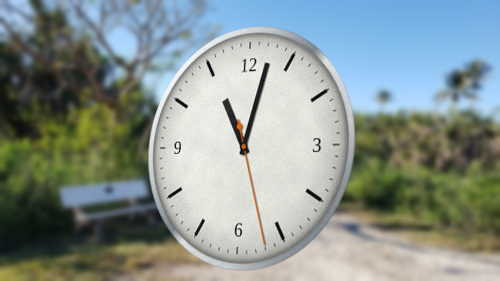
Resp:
**11:02:27**
